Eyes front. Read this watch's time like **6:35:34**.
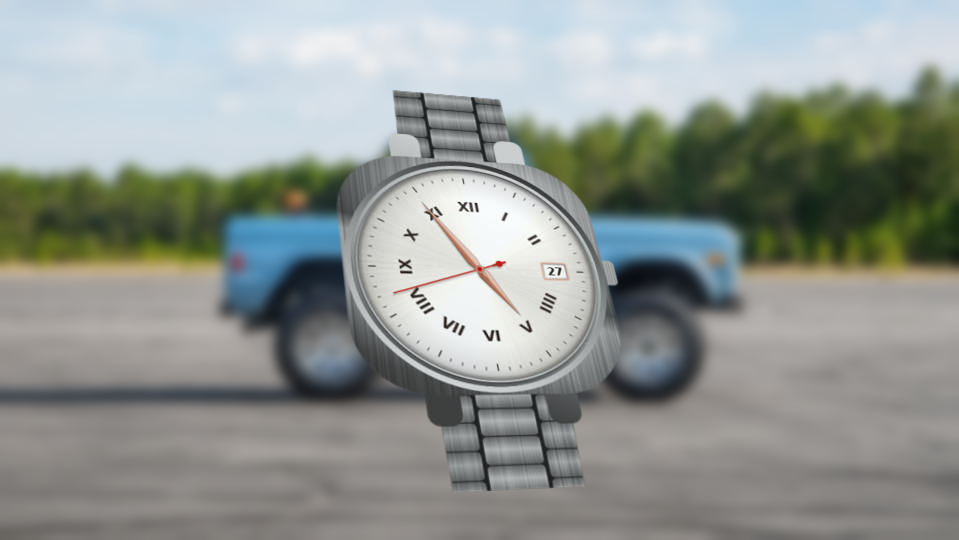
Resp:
**4:54:42**
